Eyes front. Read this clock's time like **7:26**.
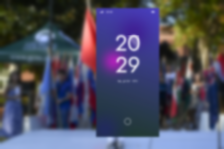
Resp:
**20:29**
